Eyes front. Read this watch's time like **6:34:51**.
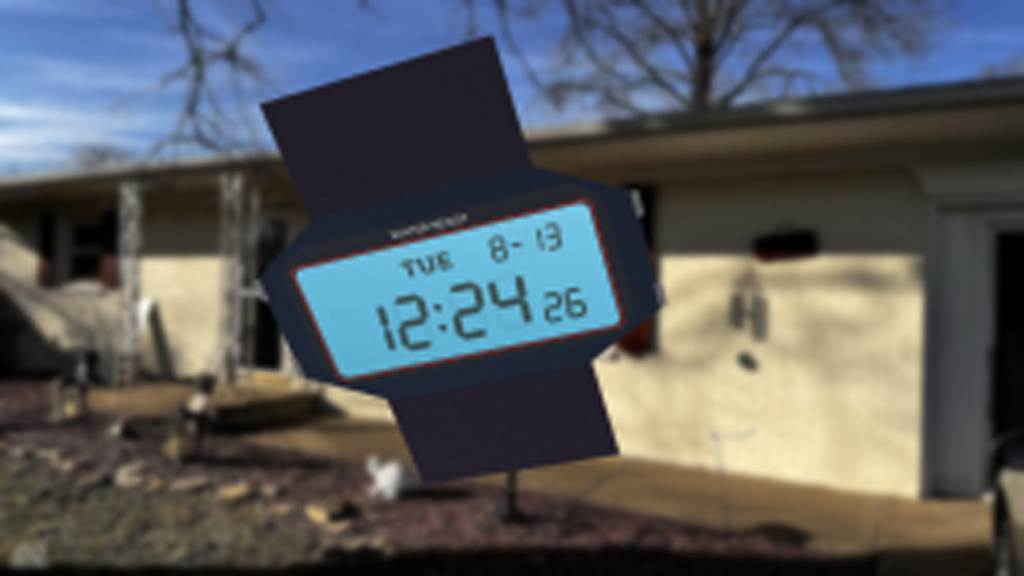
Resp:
**12:24:26**
